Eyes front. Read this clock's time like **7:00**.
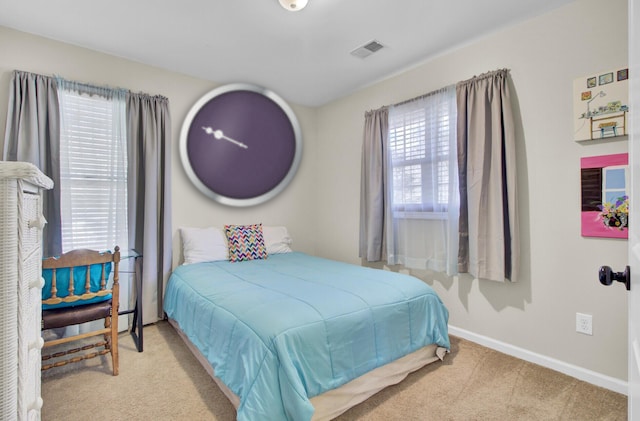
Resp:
**9:49**
